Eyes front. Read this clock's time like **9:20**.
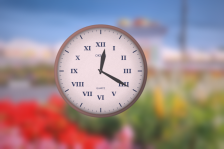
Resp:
**12:20**
